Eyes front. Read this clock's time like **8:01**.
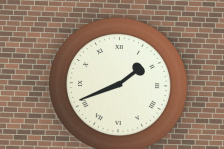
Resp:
**1:41**
